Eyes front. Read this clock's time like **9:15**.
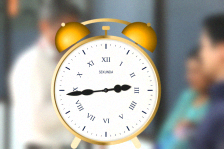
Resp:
**2:44**
